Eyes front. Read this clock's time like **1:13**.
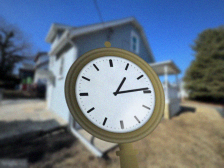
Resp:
**1:14**
